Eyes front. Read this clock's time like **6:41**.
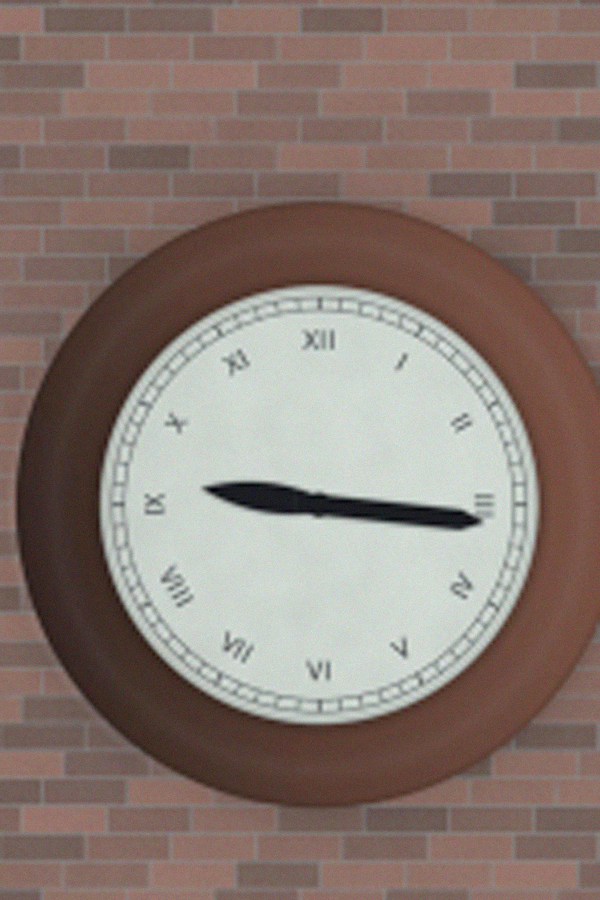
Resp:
**9:16**
